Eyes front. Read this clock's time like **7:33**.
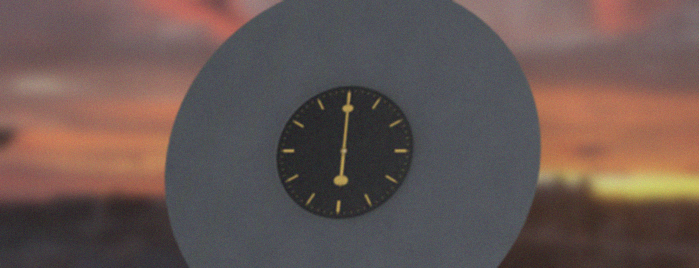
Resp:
**6:00**
